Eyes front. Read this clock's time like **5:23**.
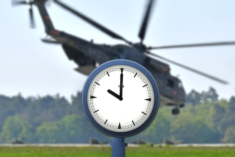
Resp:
**10:00**
